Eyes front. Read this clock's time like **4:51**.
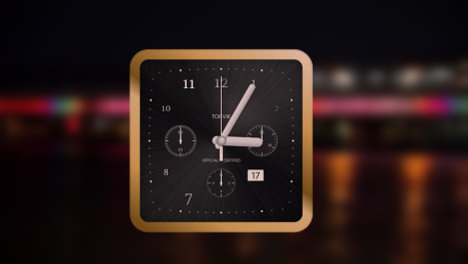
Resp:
**3:05**
